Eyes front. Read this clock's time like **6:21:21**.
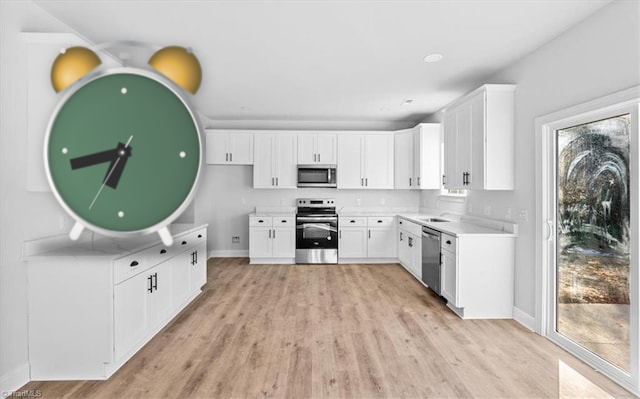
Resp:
**6:42:35**
